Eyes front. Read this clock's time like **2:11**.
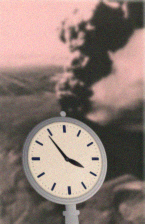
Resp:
**3:54**
